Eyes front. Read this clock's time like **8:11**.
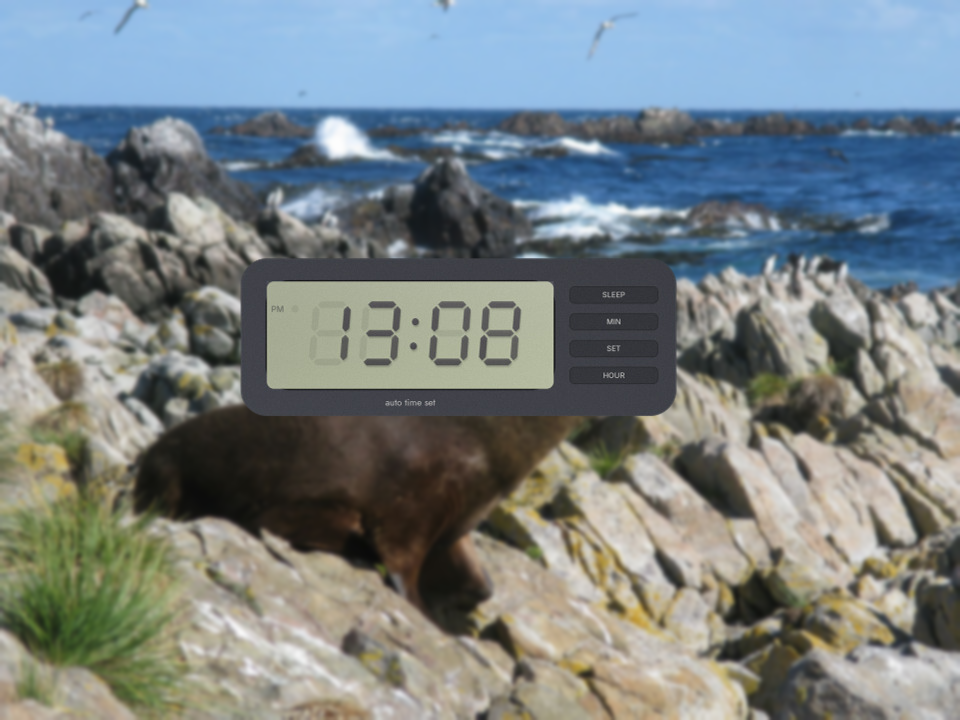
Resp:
**13:08**
